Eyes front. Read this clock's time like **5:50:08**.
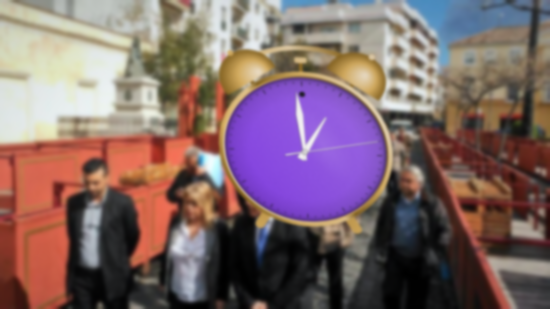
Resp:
**12:59:13**
